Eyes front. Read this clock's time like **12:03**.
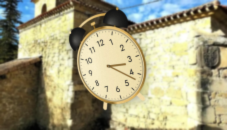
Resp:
**3:22**
